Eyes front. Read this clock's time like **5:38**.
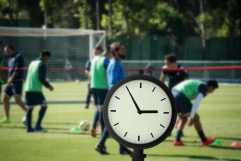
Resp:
**2:55**
